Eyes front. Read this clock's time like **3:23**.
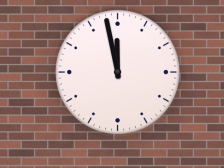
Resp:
**11:58**
